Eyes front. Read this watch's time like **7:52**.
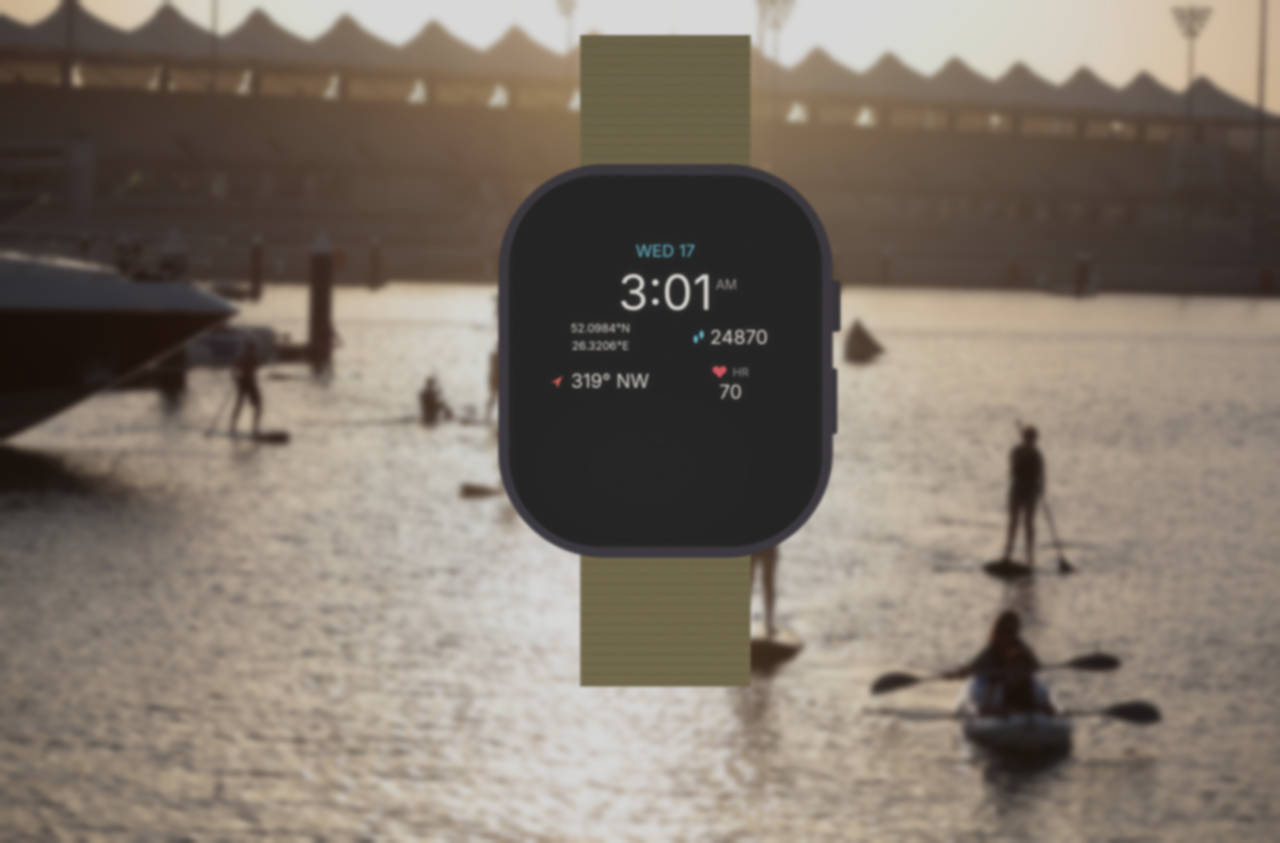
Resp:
**3:01**
